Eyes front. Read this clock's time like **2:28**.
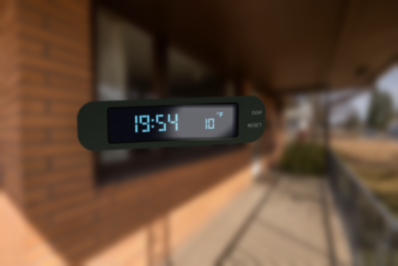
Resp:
**19:54**
